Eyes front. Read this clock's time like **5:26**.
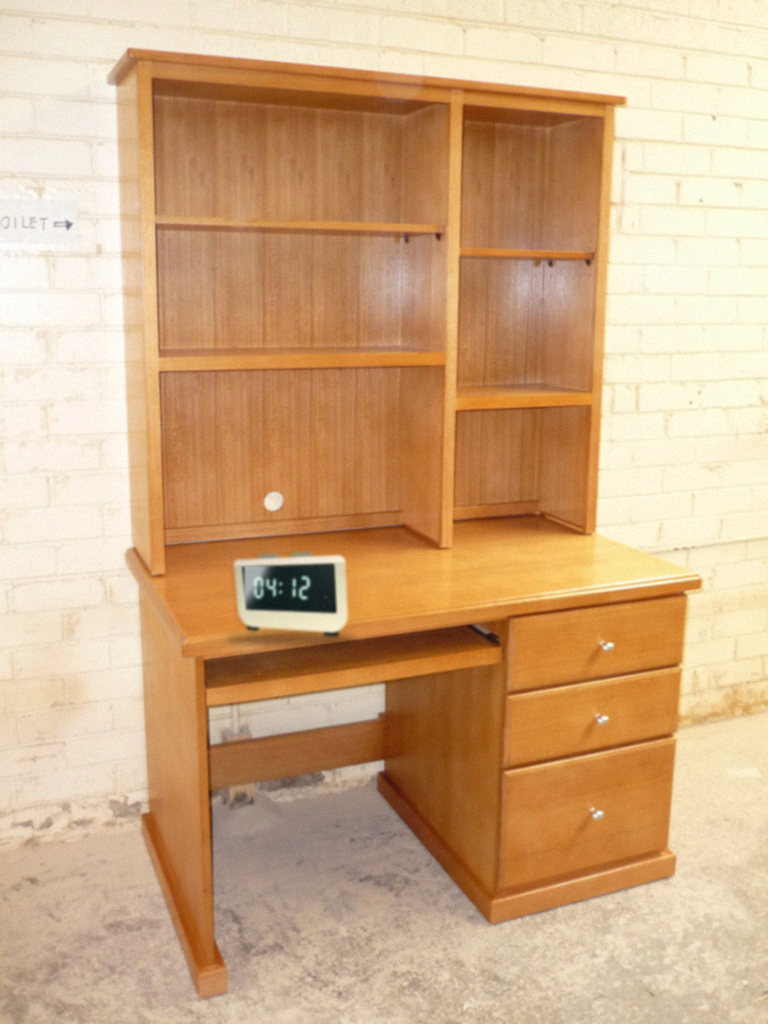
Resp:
**4:12**
